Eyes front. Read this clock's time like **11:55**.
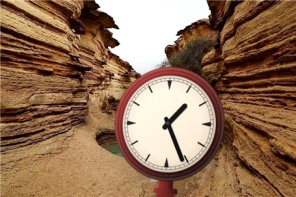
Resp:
**1:26**
